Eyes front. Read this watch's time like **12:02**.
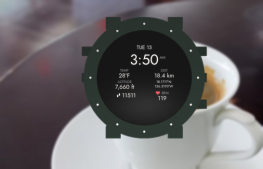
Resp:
**3:50**
